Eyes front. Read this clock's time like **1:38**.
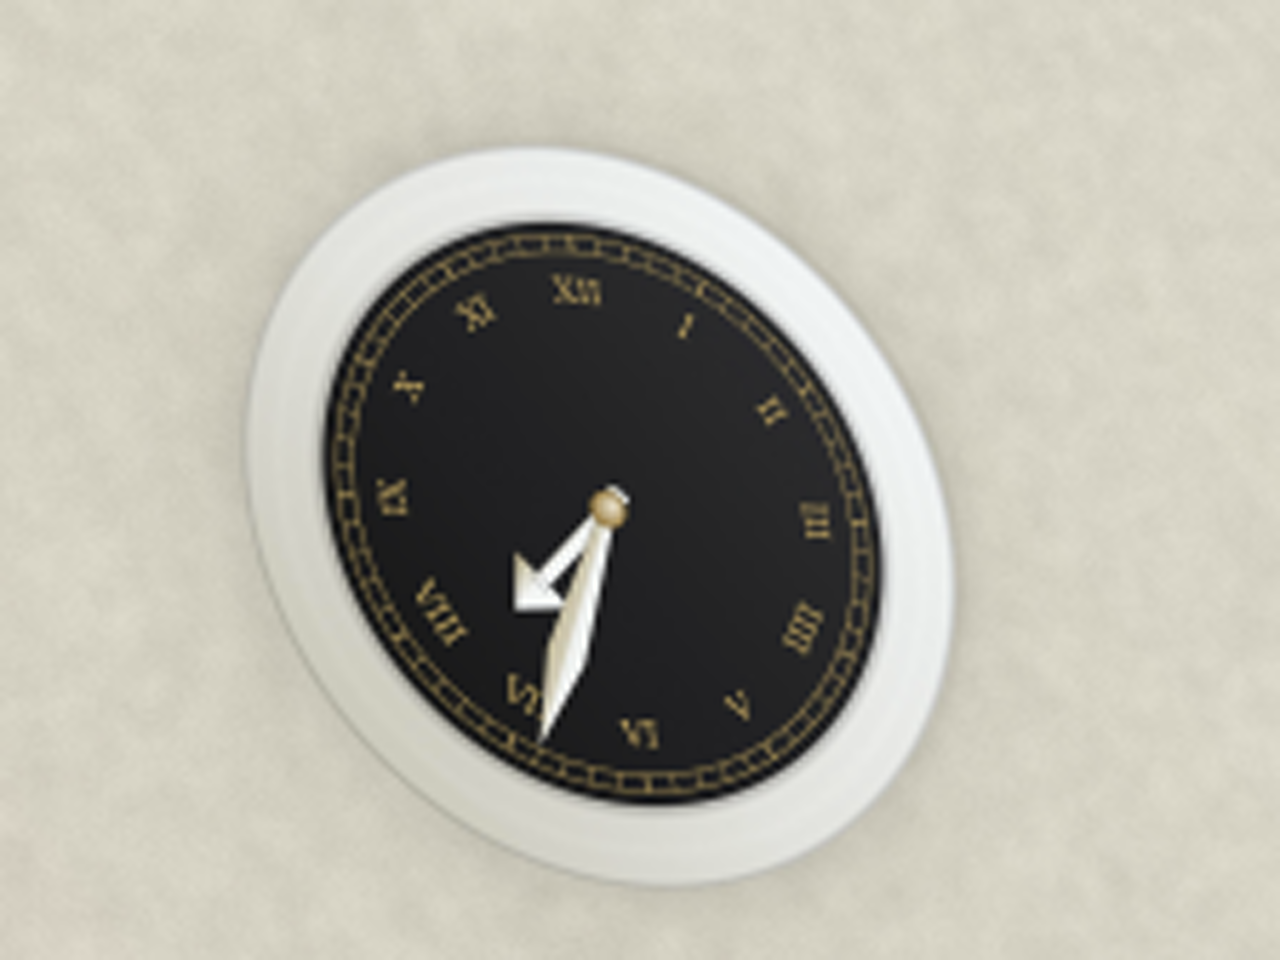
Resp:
**7:34**
